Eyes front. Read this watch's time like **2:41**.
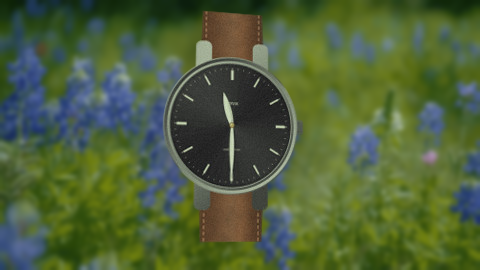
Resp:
**11:30**
